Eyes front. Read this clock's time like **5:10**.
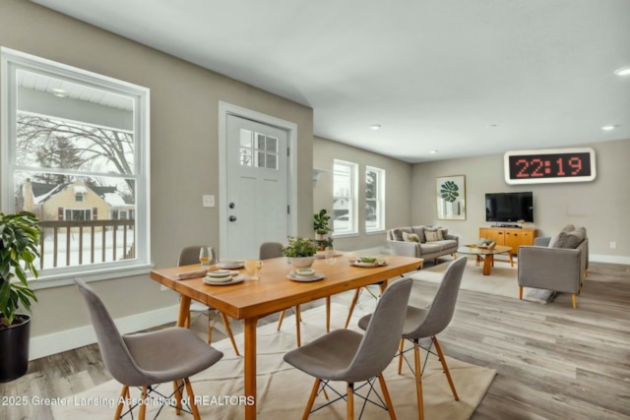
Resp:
**22:19**
